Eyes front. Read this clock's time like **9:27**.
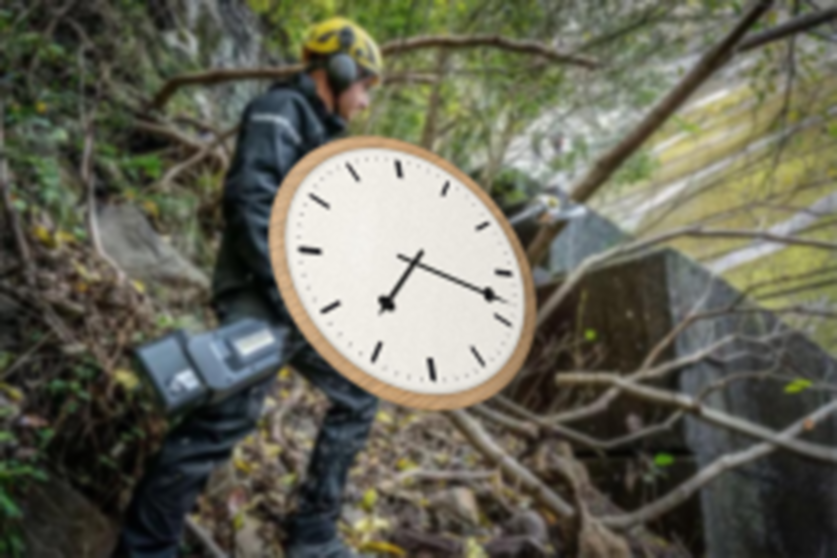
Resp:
**7:18**
